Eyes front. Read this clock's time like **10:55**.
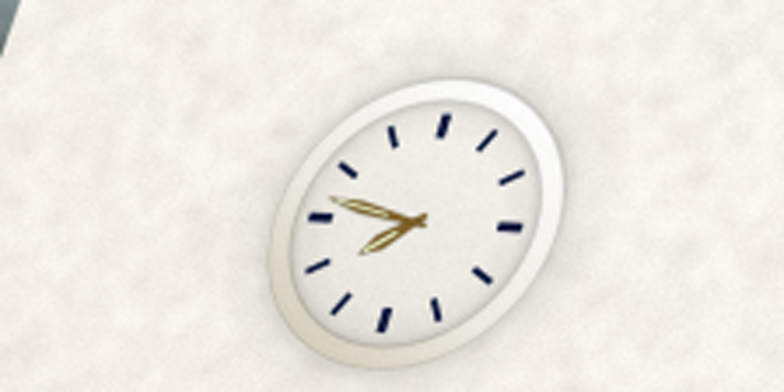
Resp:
**7:47**
